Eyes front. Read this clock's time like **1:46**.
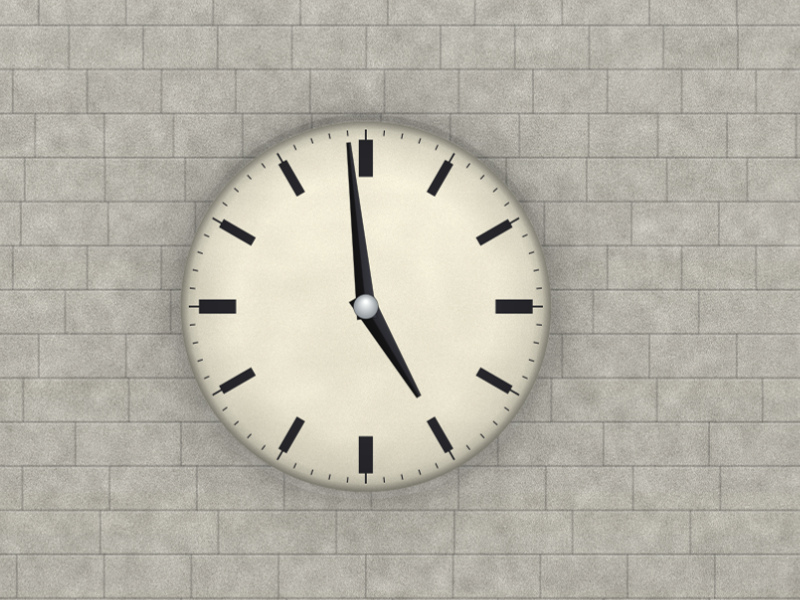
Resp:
**4:59**
